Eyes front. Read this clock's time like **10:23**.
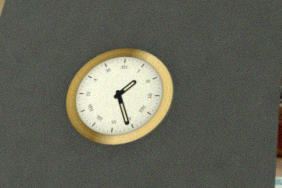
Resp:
**1:26**
